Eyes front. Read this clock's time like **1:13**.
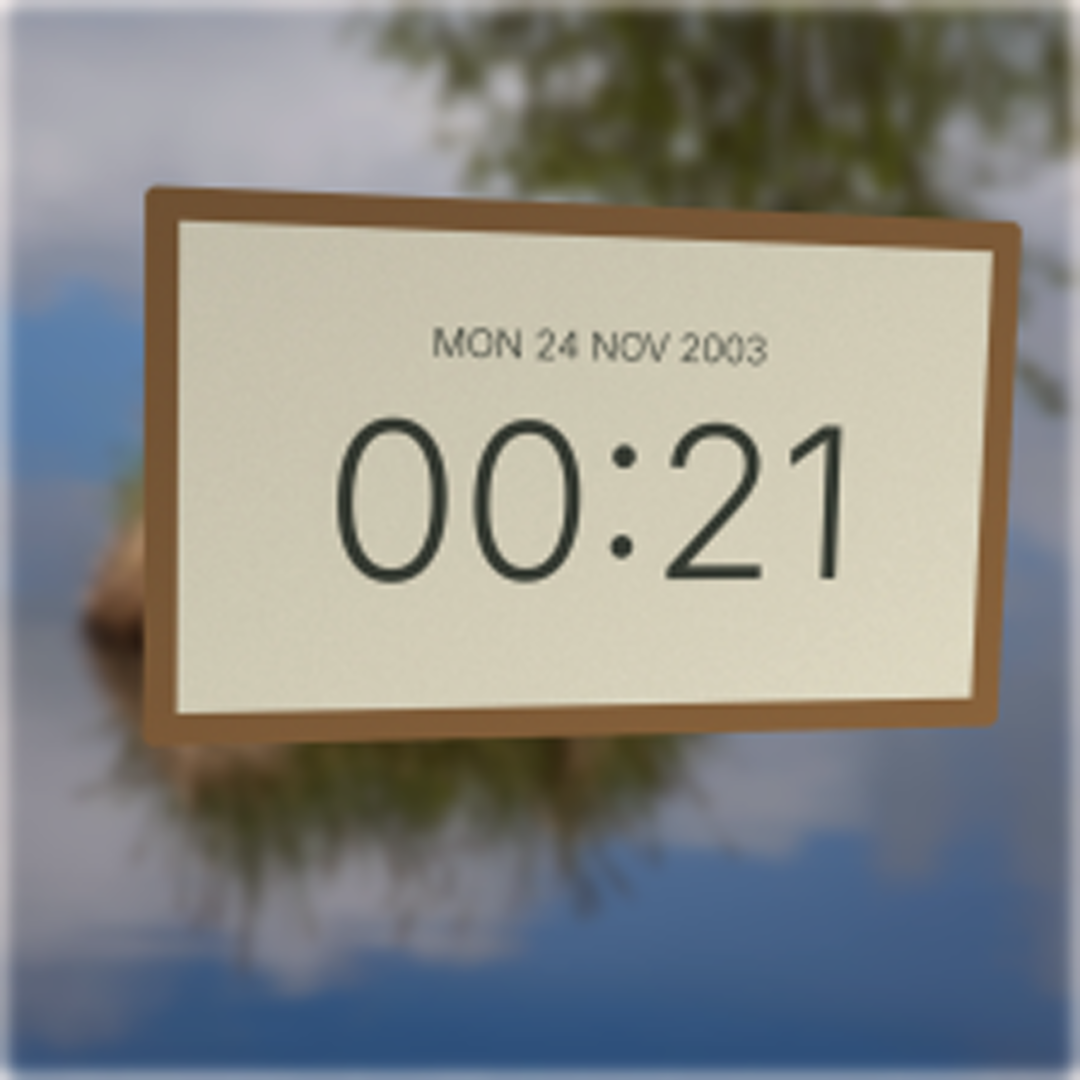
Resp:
**0:21**
